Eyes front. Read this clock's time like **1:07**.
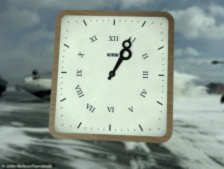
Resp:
**1:04**
